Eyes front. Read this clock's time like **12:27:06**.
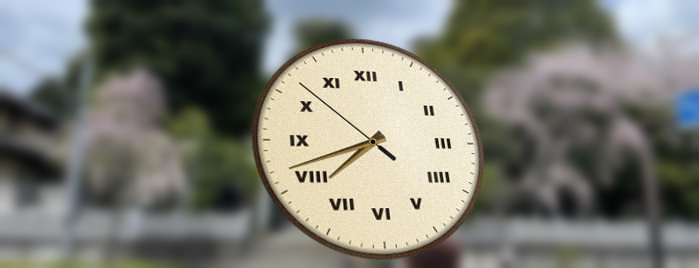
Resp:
**7:41:52**
